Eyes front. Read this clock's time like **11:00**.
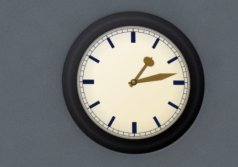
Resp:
**1:13**
